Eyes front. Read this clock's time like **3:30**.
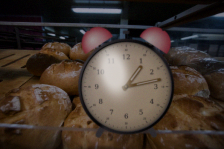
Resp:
**1:13**
